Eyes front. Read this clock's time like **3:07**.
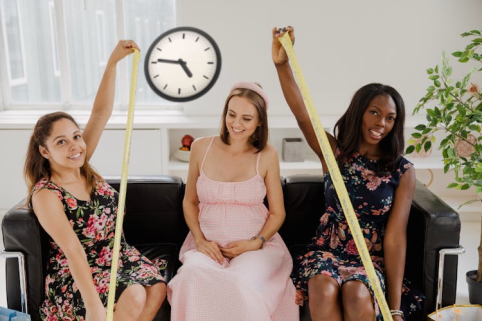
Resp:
**4:46**
